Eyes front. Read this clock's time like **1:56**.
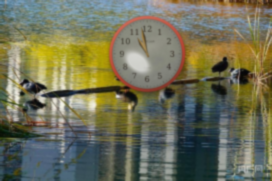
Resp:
**10:58**
